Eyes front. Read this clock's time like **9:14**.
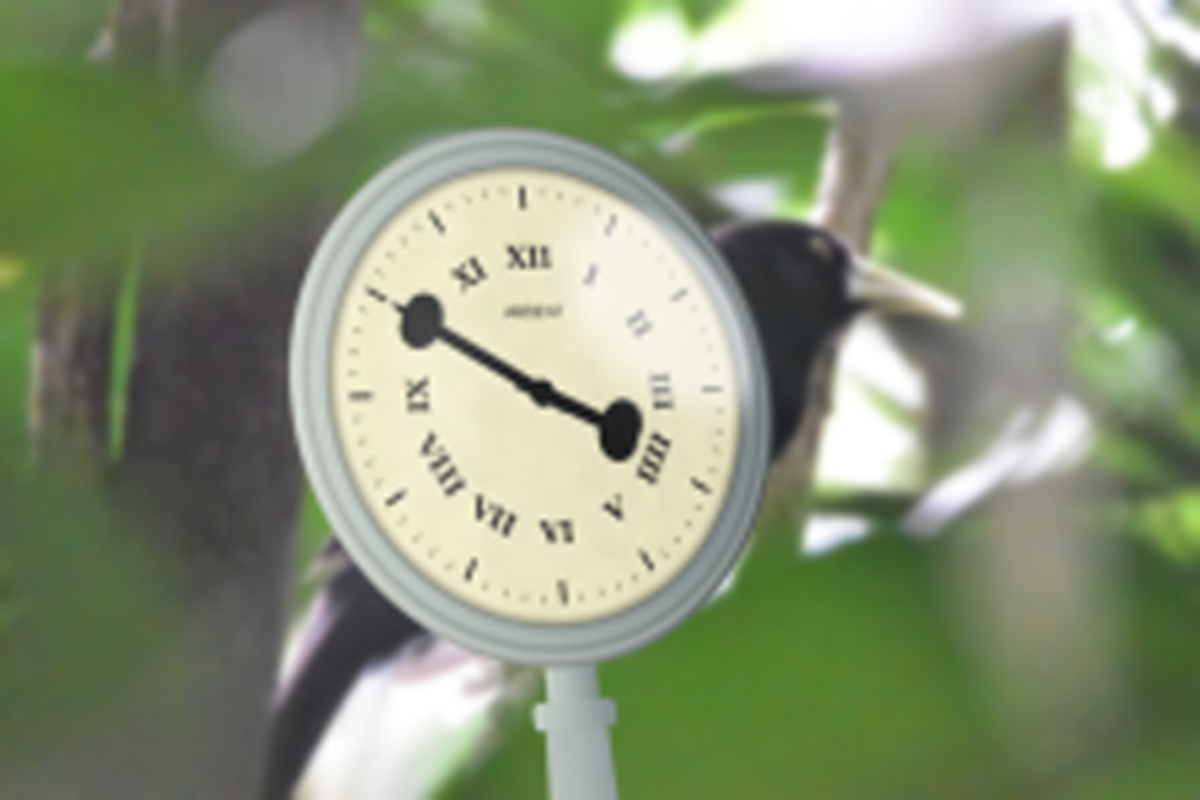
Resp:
**3:50**
